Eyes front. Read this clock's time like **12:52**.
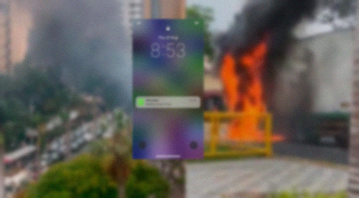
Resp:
**8:53**
